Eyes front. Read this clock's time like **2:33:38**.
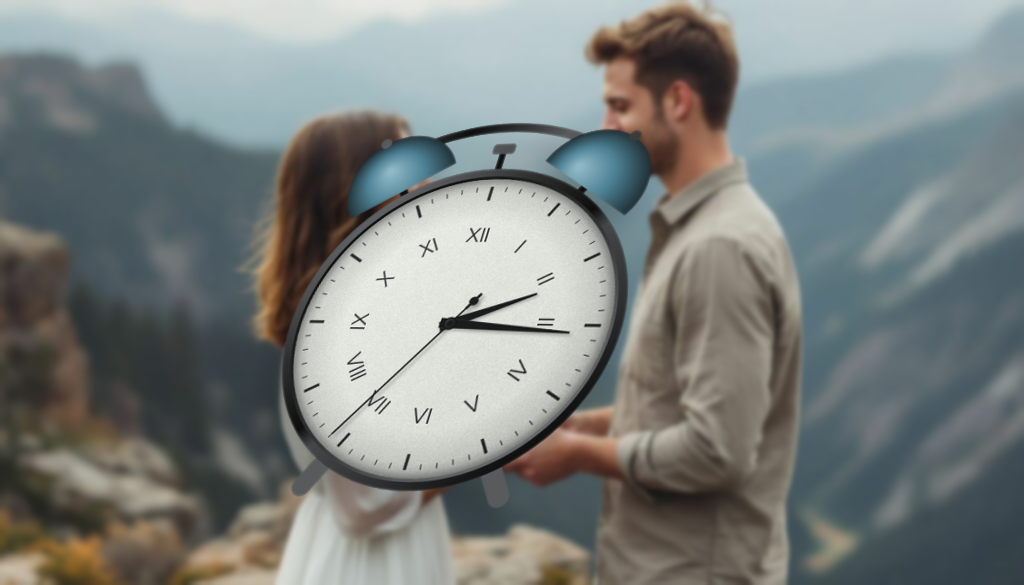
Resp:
**2:15:36**
